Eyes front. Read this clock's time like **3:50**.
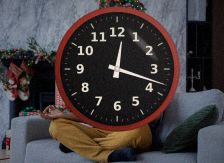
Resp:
**12:18**
